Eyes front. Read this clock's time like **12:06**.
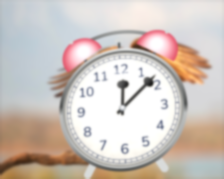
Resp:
**12:08**
